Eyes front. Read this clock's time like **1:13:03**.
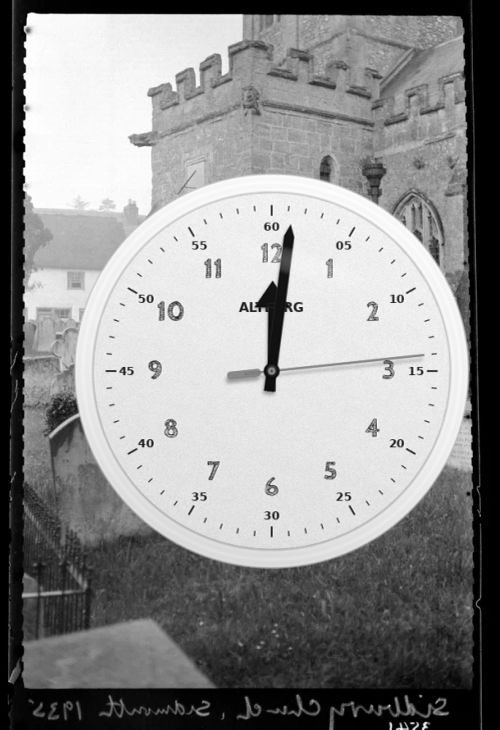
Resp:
**12:01:14**
